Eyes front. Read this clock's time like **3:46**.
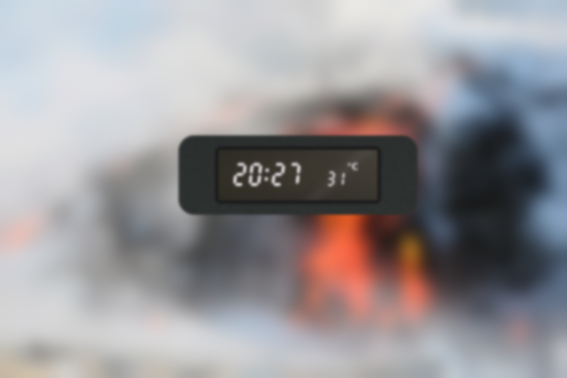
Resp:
**20:27**
